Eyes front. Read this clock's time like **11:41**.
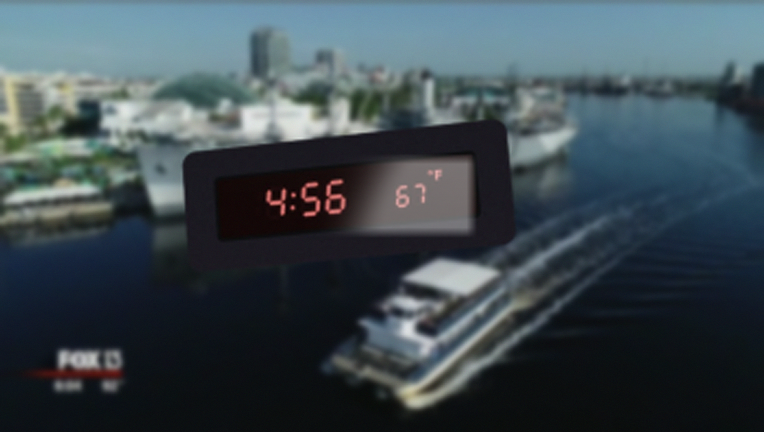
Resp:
**4:56**
